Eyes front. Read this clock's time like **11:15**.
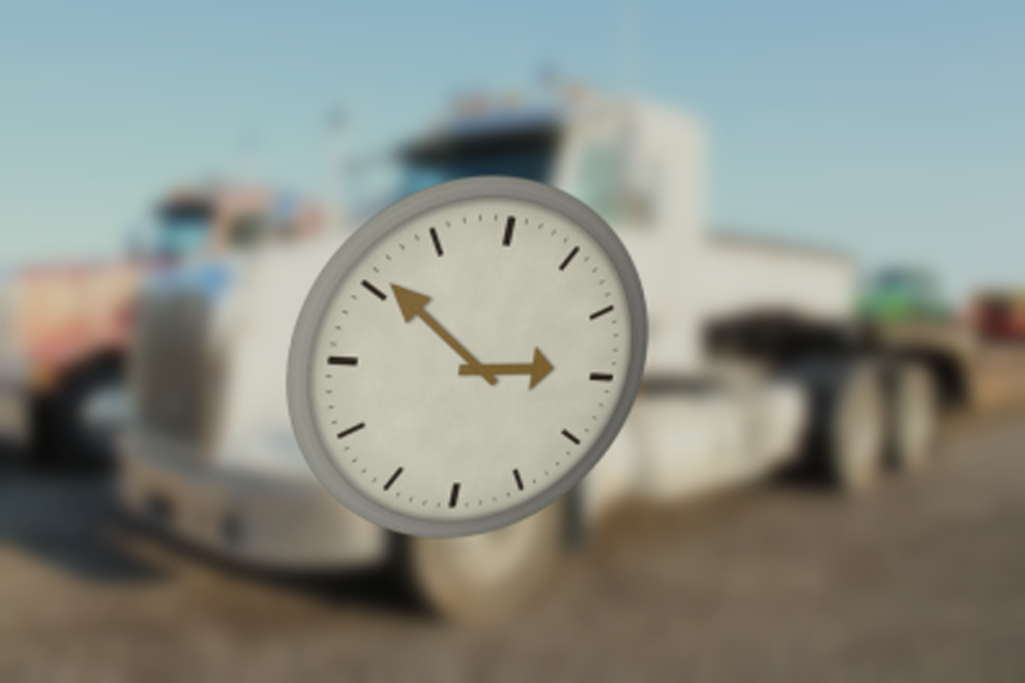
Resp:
**2:51**
